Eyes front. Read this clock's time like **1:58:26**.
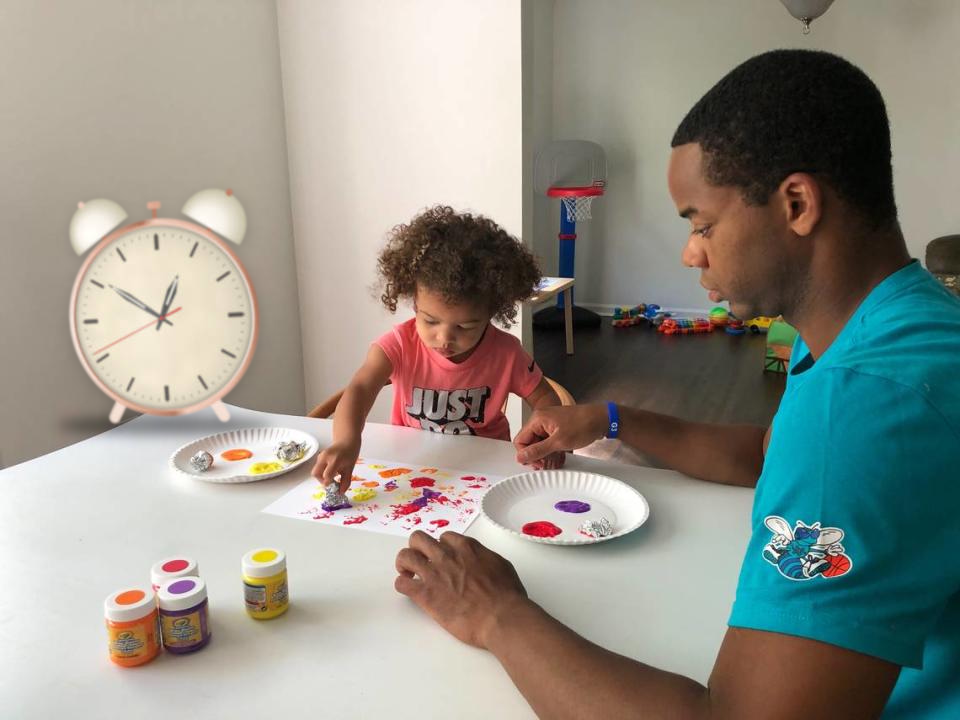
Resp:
**12:50:41**
